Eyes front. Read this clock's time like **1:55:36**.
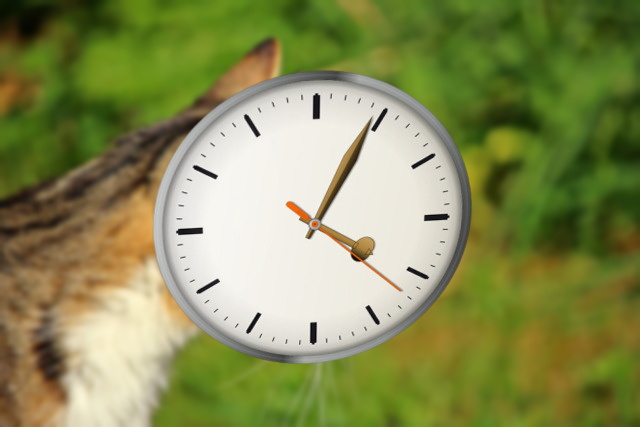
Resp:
**4:04:22**
